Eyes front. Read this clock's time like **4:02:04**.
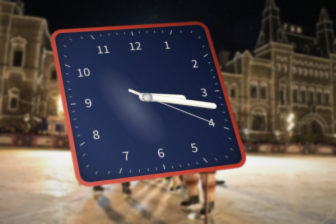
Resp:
**3:17:20**
